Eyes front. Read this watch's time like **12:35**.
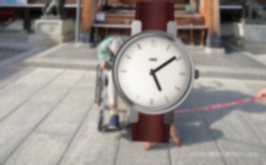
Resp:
**5:09**
